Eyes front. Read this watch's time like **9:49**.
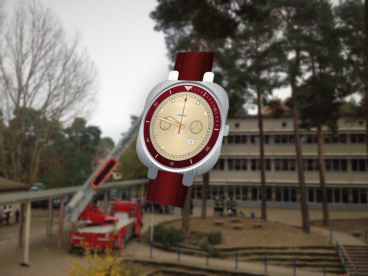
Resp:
**9:47**
